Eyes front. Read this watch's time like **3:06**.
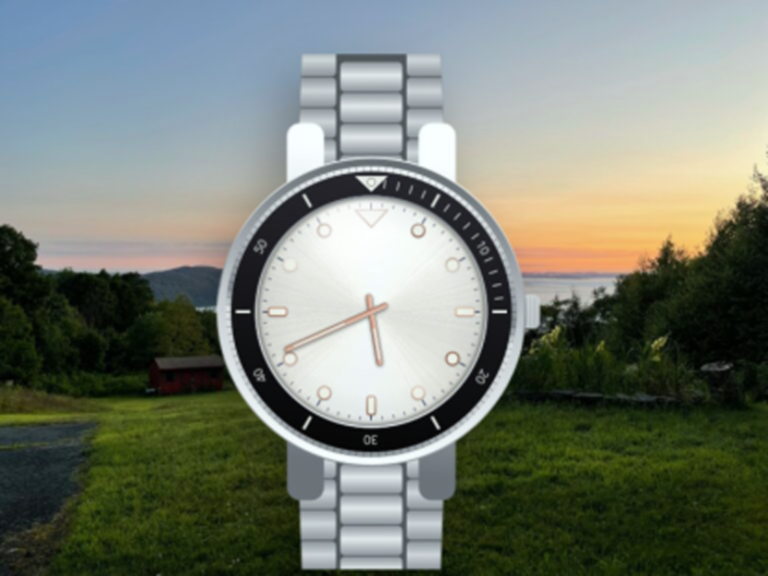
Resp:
**5:41**
